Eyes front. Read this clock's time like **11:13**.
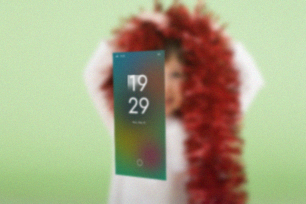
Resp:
**19:29**
